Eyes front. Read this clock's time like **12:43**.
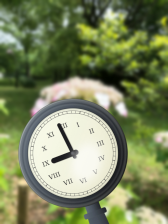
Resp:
**8:59**
